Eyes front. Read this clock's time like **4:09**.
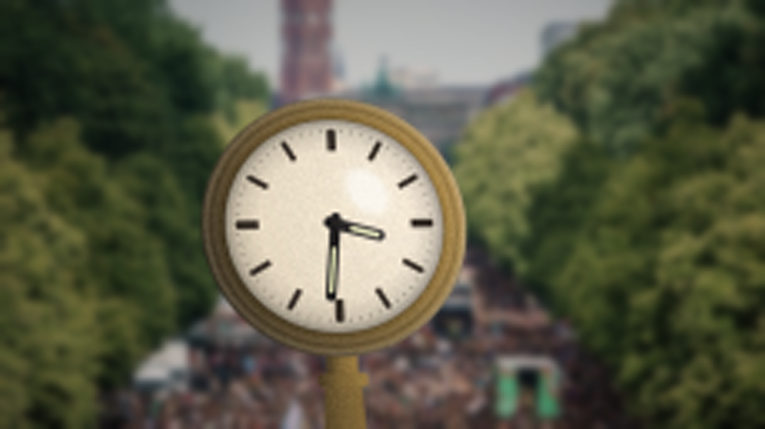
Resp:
**3:31**
